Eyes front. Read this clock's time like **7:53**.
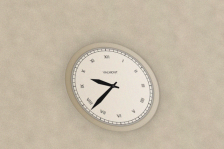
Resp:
**9:38**
